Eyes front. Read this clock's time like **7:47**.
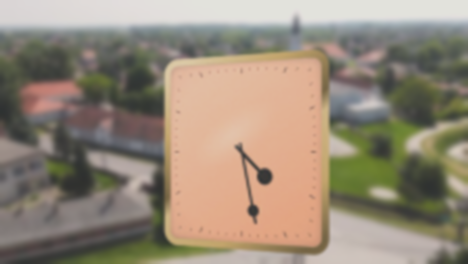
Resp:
**4:28**
